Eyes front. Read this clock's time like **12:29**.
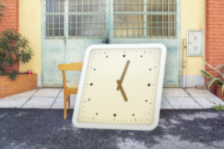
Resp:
**5:02**
